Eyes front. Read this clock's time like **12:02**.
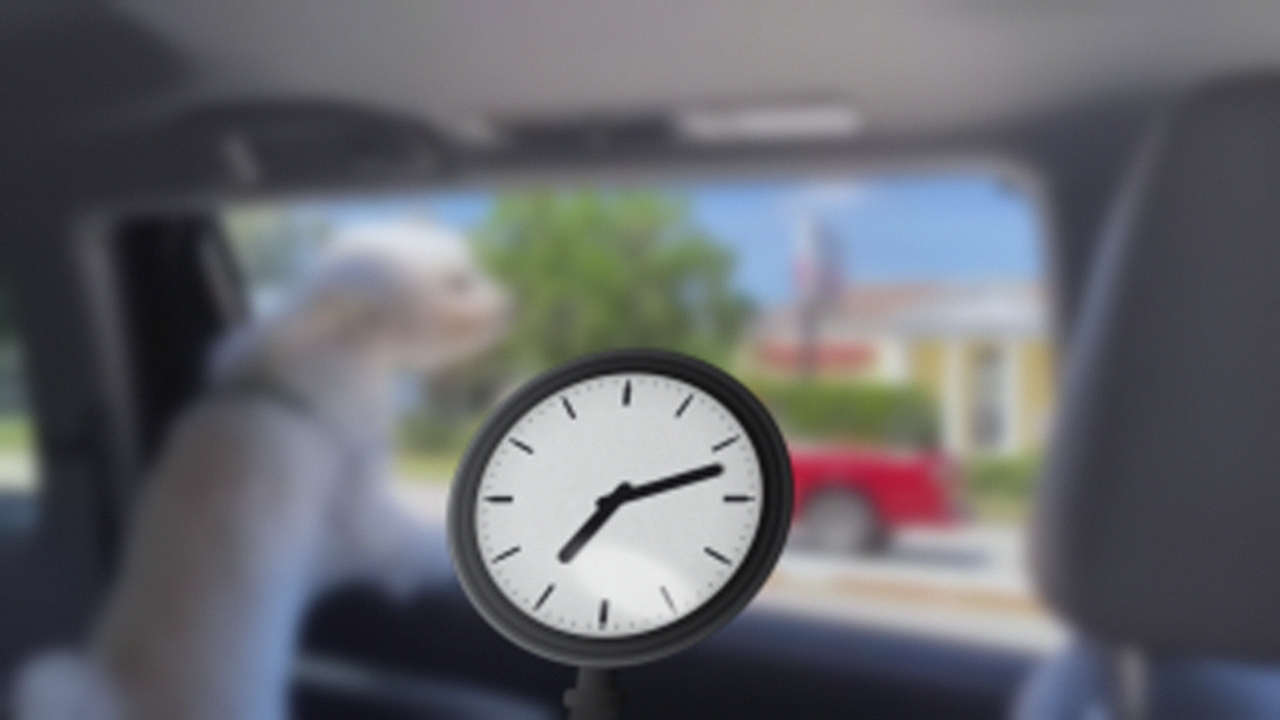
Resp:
**7:12**
